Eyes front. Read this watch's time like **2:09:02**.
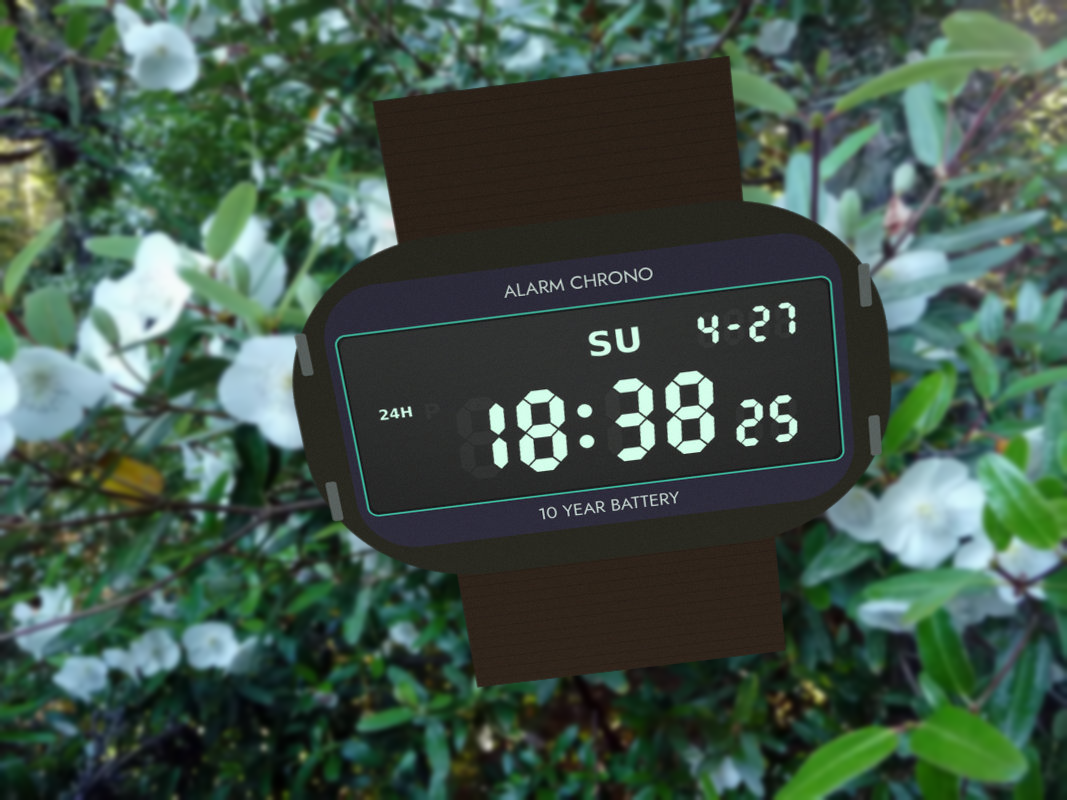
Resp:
**18:38:25**
